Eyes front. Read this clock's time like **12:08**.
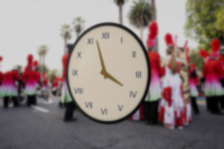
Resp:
**3:57**
